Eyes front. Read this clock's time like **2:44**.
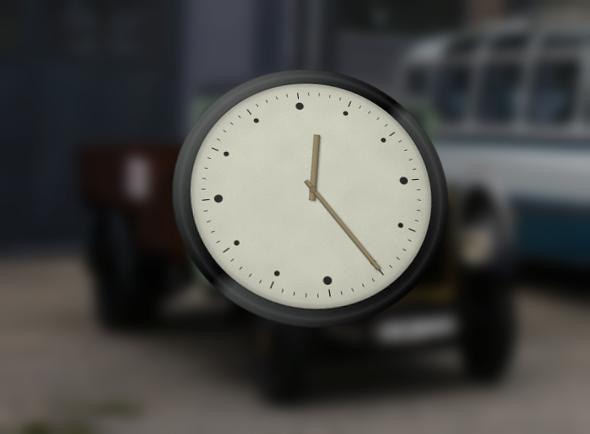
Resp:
**12:25**
